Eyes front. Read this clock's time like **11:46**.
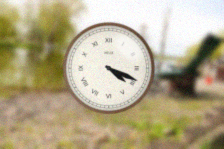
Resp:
**4:19**
